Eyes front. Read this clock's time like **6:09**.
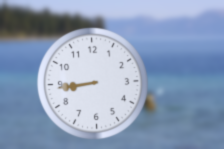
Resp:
**8:44**
